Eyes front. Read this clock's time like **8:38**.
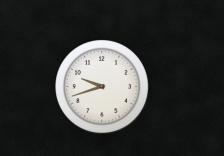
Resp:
**9:42**
